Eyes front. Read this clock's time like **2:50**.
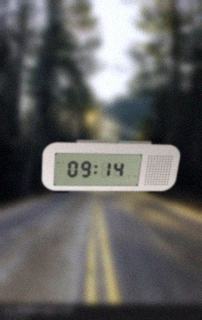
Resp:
**9:14**
